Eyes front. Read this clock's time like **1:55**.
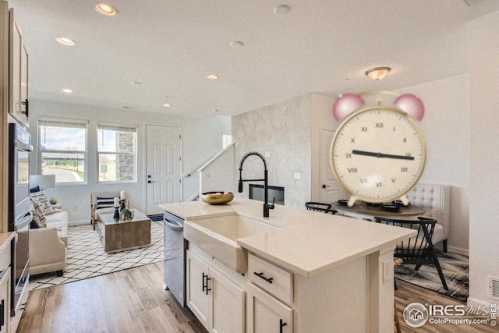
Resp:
**9:16**
